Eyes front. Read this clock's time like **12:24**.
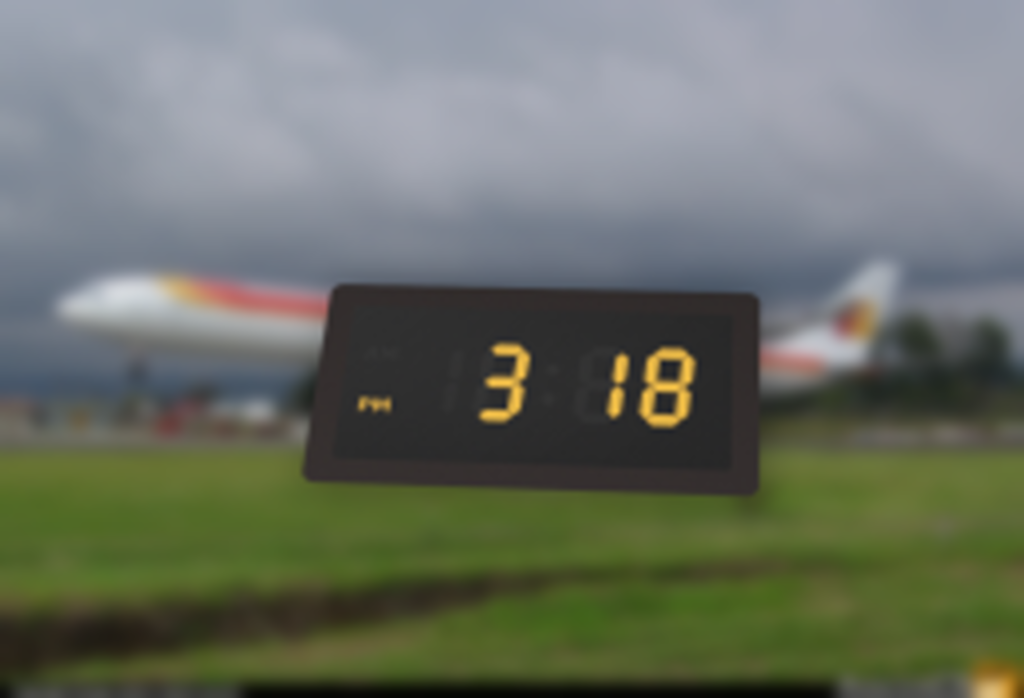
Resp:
**3:18**
